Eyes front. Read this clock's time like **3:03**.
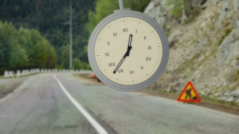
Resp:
**12:37**
